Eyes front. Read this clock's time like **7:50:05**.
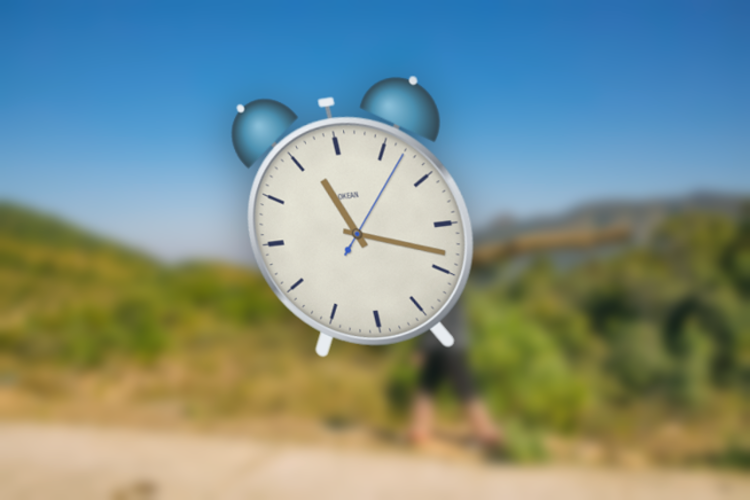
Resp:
**11:18:07**
